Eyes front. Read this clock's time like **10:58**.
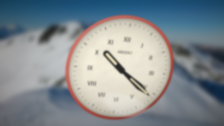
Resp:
**10:21**
